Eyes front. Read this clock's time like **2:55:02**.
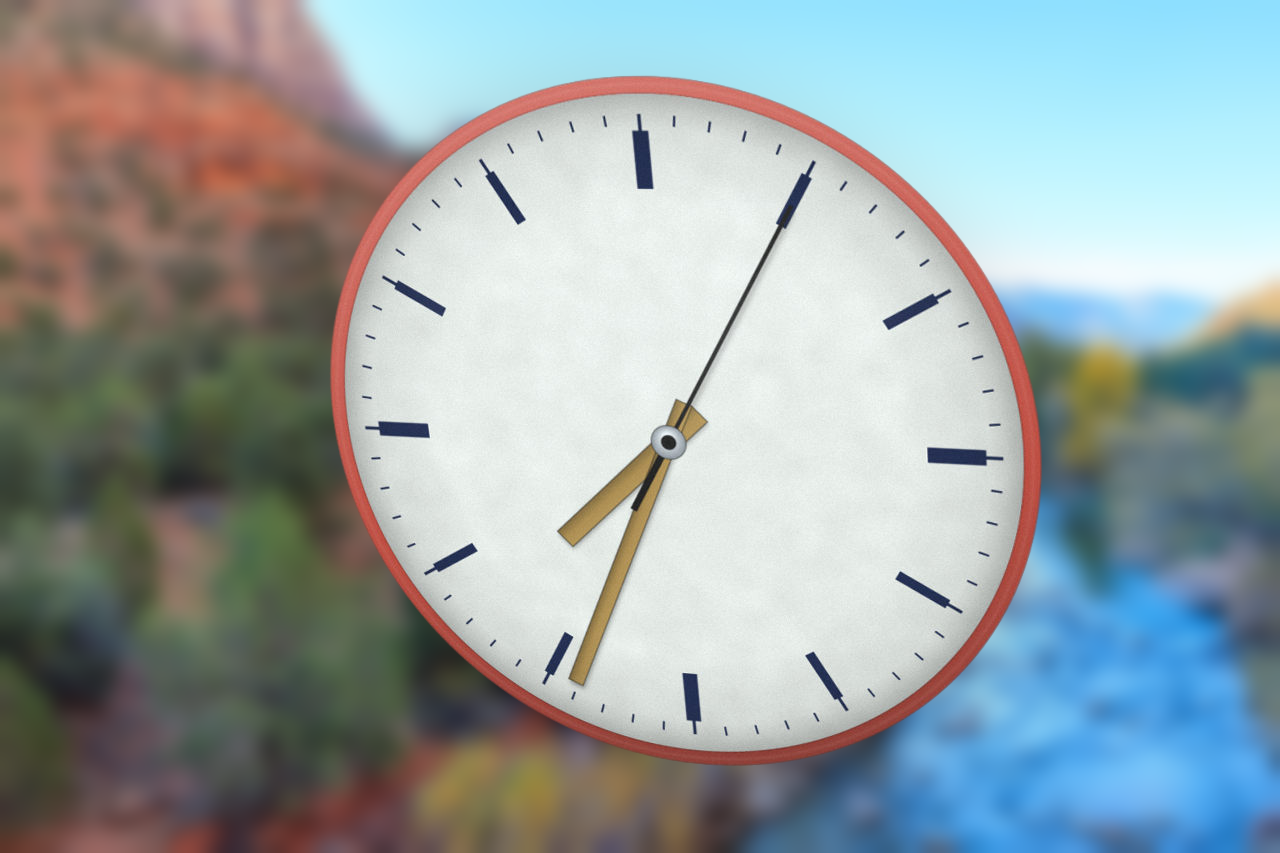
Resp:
**7:34:05**
